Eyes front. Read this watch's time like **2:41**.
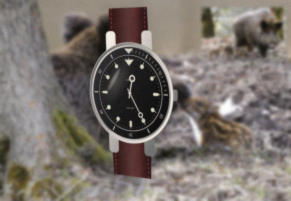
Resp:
**12:25**
